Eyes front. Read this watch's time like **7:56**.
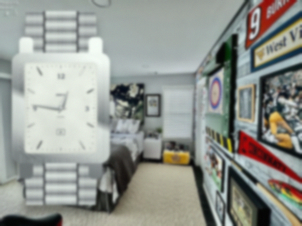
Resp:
**12:46**
